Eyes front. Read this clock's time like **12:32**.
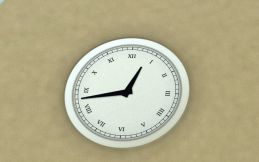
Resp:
**12:43**
